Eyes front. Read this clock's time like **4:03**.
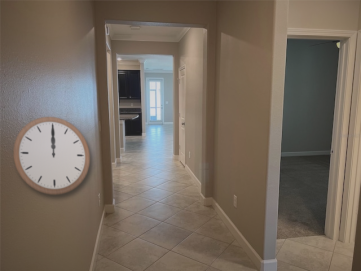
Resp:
**12:00**
